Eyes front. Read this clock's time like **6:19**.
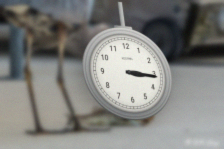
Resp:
**3:16**
